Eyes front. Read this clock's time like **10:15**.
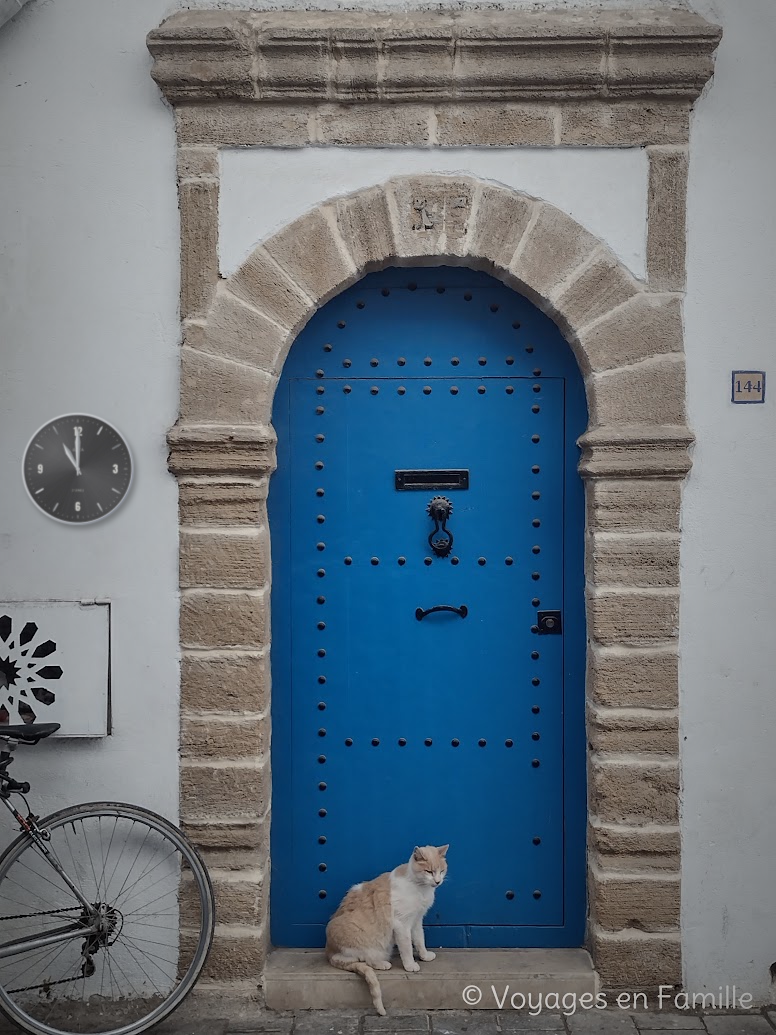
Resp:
**11:00**
